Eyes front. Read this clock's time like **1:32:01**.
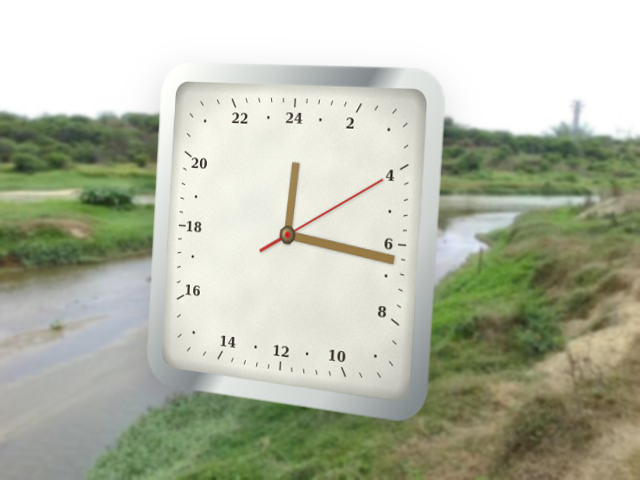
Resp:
**0:16:10**
